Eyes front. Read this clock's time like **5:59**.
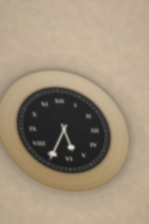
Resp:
**5:35**
